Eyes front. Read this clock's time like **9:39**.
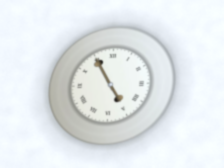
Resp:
**4:55**
